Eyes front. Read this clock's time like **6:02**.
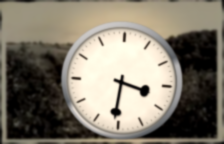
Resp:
**3:31**
